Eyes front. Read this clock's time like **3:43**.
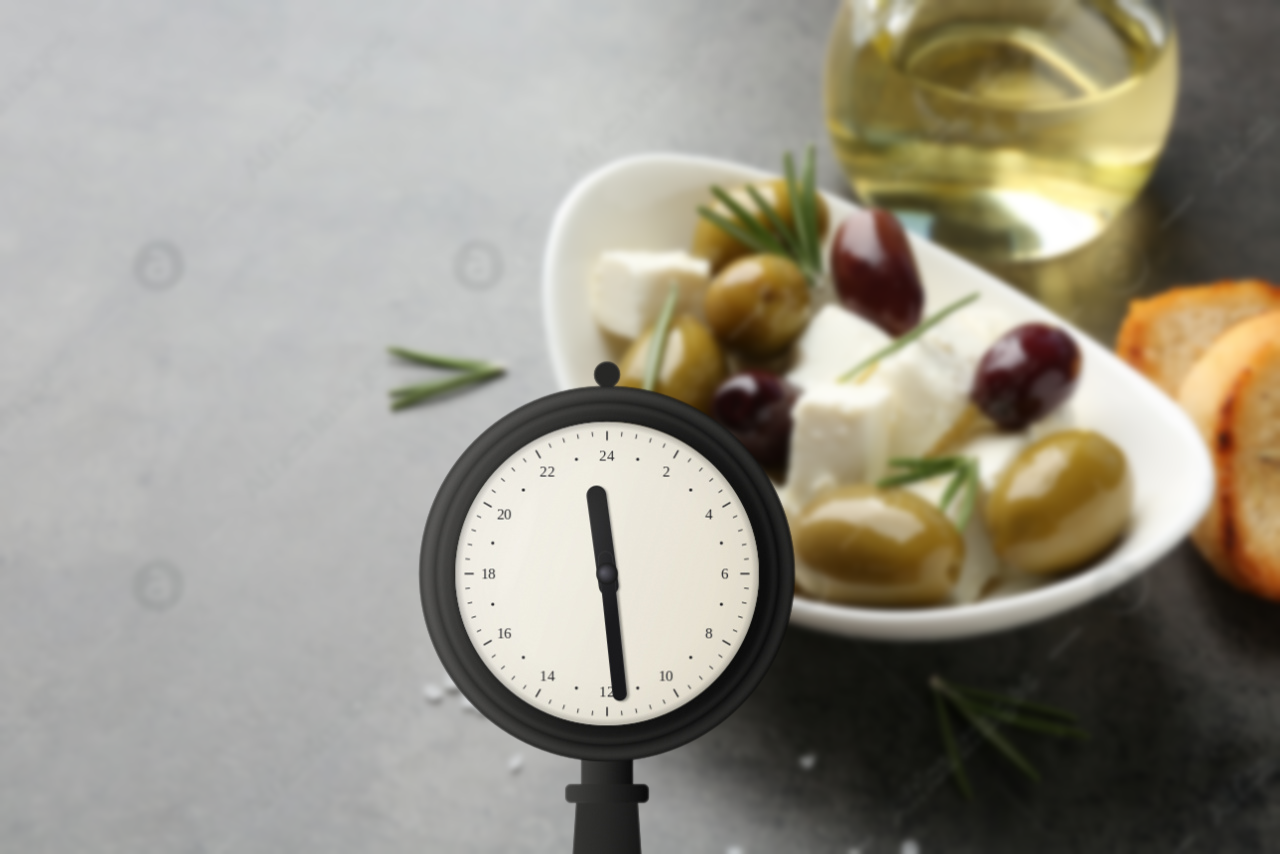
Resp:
**23:29**
